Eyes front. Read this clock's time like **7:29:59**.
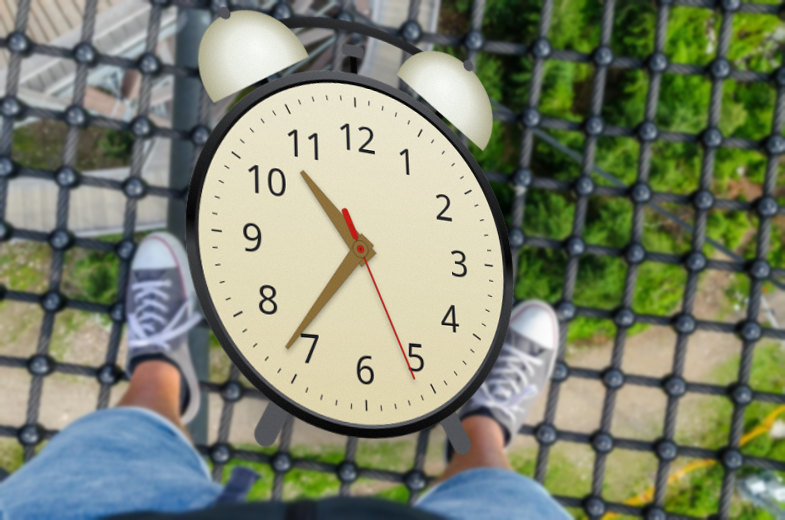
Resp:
**10:36:26**
